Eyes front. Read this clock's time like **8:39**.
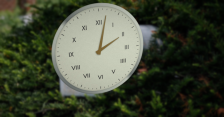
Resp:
**2:02**
